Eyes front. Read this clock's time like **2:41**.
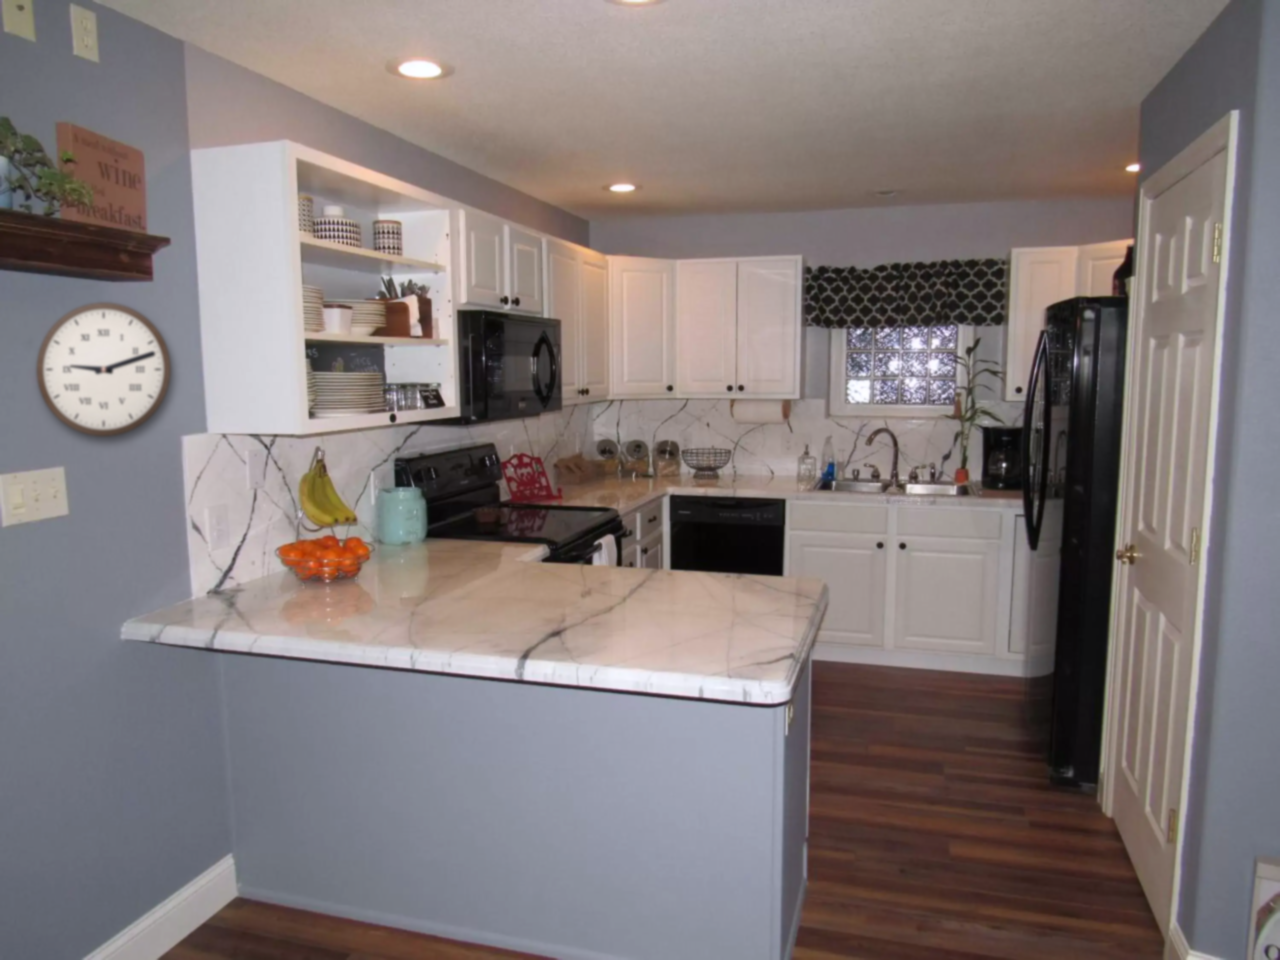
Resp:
**9:12**
